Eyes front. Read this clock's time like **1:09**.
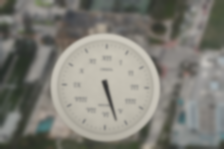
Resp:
**5:27**
